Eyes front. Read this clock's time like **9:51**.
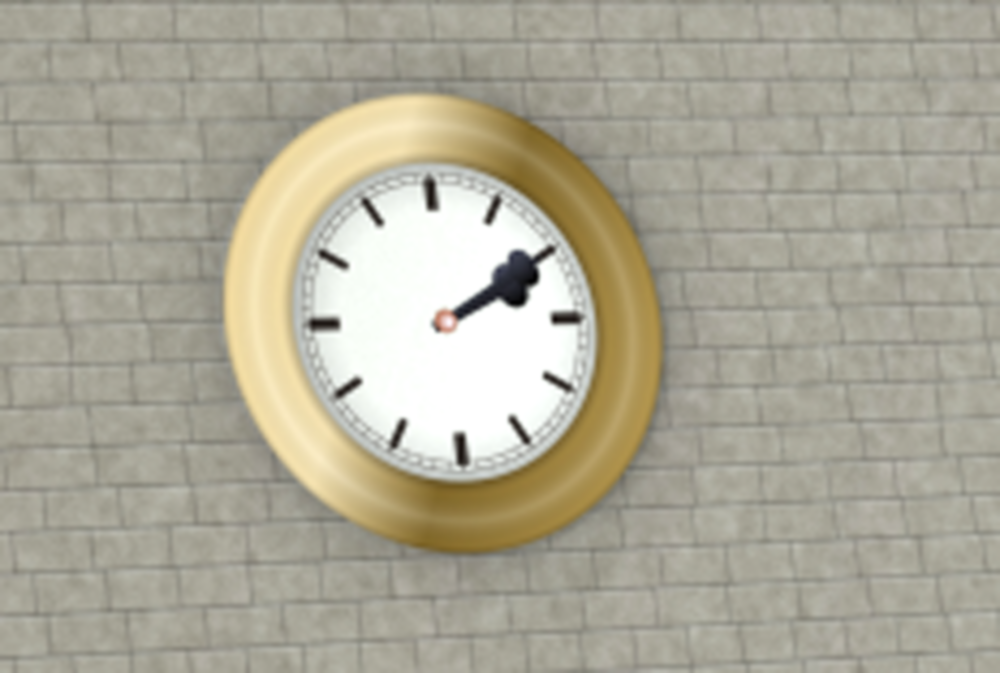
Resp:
**2:10**
